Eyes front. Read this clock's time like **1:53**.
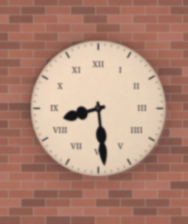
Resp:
**8:29**
